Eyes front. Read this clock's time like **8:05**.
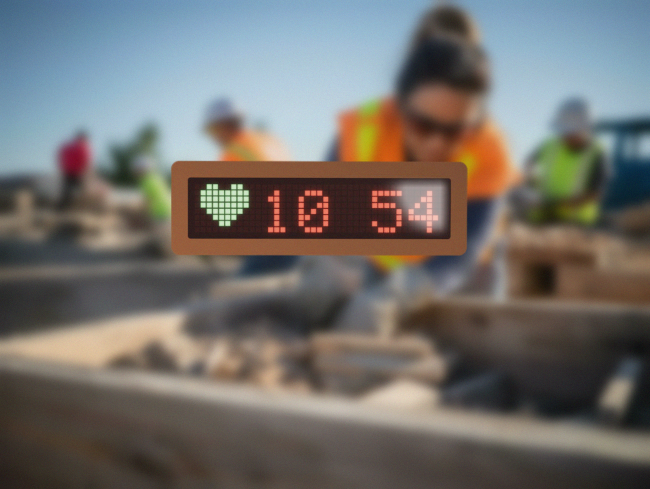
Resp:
**10:54**
